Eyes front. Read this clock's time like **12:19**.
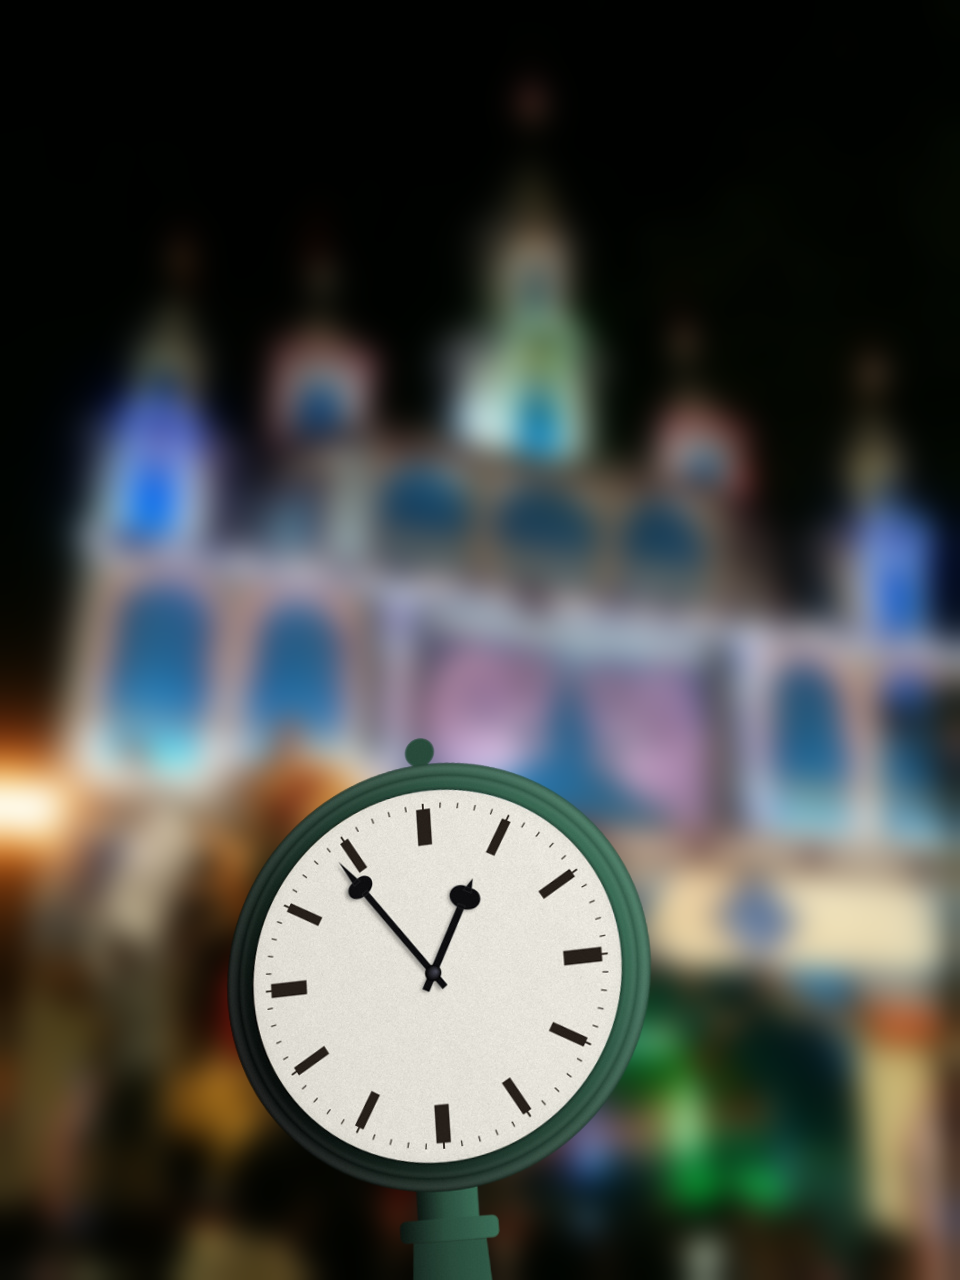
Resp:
**12:54**
